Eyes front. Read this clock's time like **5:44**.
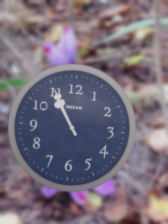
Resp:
**10:55**
